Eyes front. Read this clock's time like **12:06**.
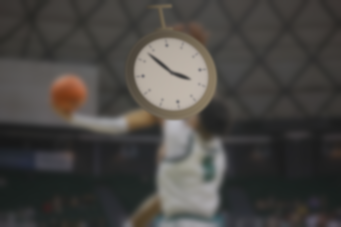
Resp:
**3:53**
